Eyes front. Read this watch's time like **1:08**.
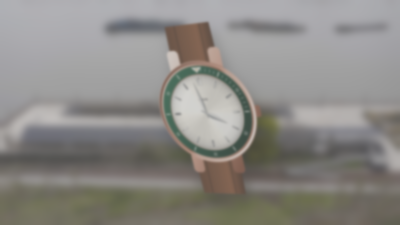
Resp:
**3:58**
